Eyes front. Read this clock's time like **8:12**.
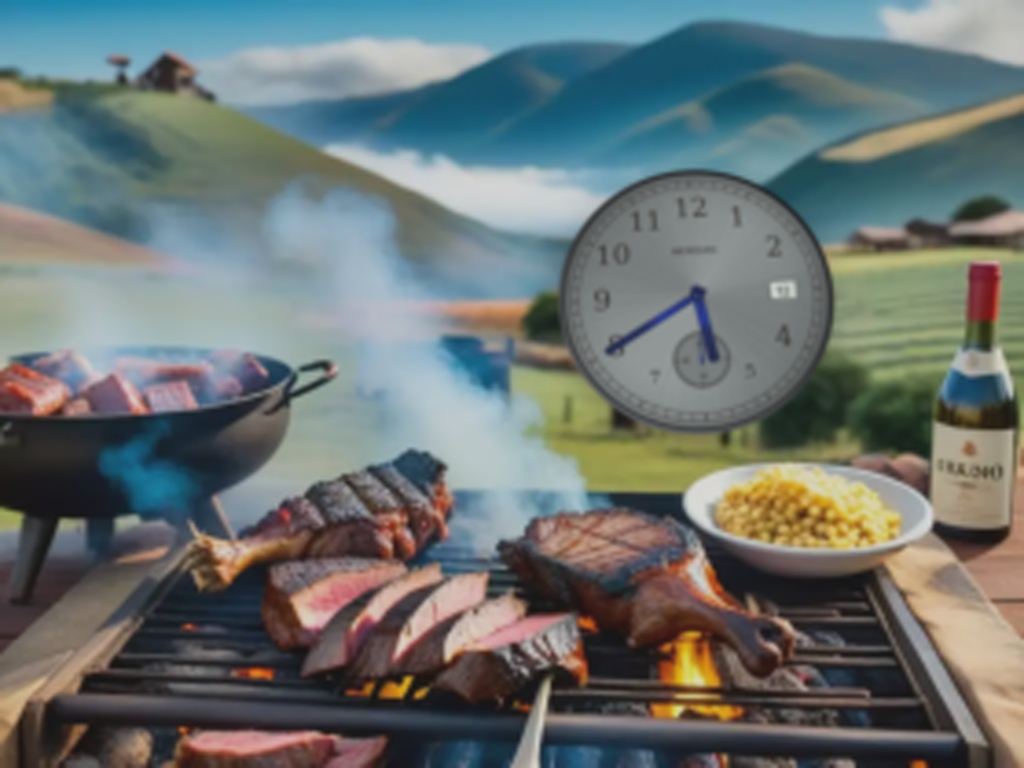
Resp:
**5:40**
